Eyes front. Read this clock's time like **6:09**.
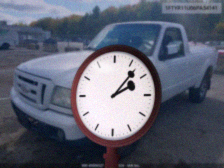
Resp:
**2:07**
